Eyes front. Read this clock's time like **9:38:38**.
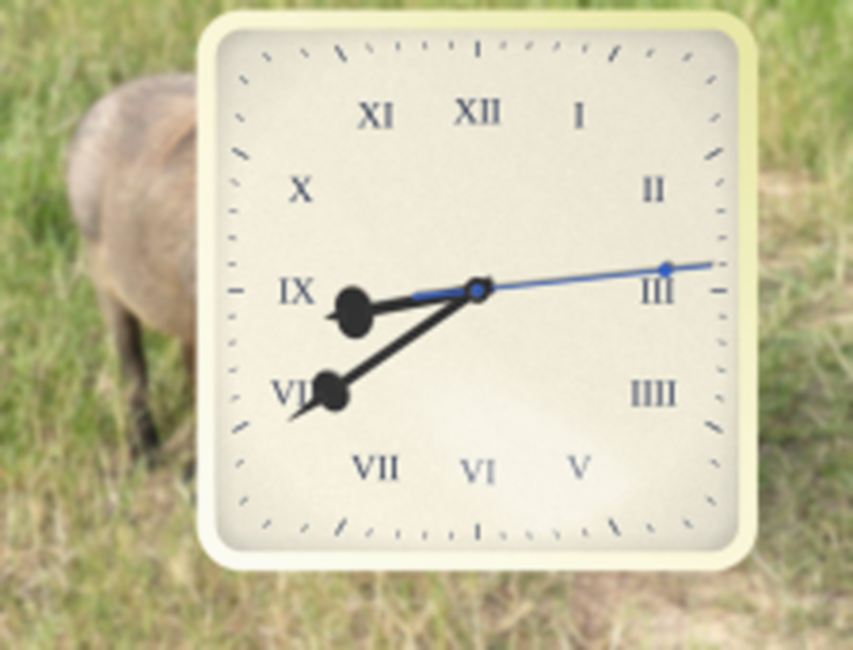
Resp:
**8:39:14**
